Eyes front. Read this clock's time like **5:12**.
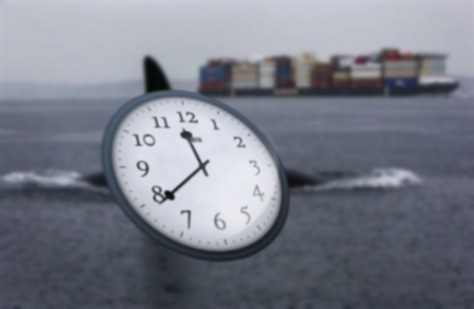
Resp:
**11:39**
